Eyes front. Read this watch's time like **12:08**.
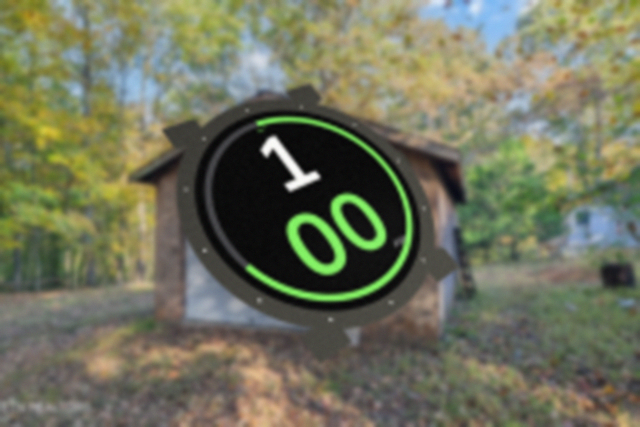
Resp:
**1:00**
